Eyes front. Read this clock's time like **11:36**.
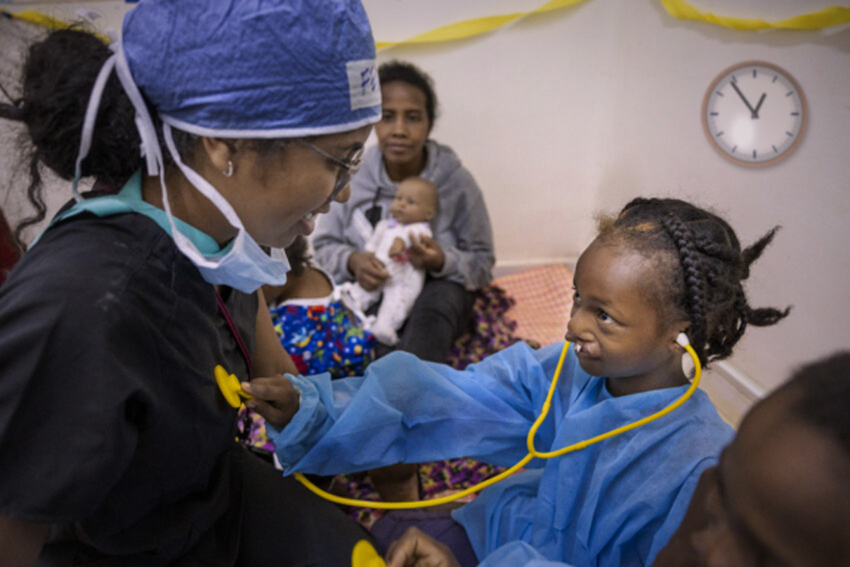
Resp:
**12:54**
